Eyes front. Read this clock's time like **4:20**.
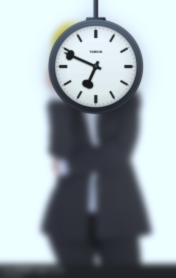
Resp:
**6:49**
